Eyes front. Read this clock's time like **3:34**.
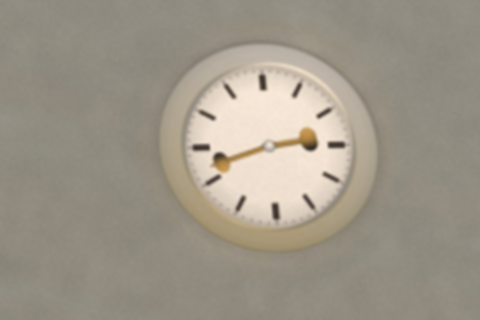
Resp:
**2:42**
